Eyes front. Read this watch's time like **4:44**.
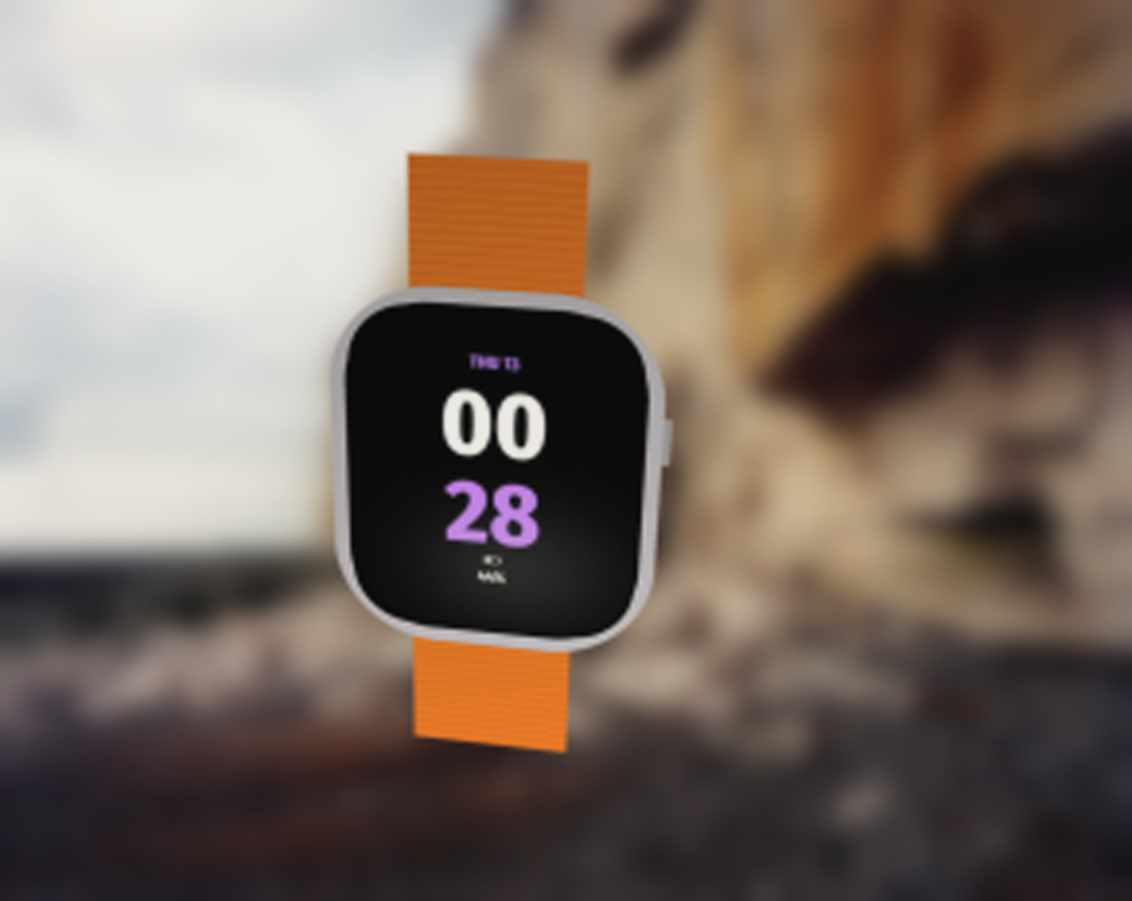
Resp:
**0:28**
